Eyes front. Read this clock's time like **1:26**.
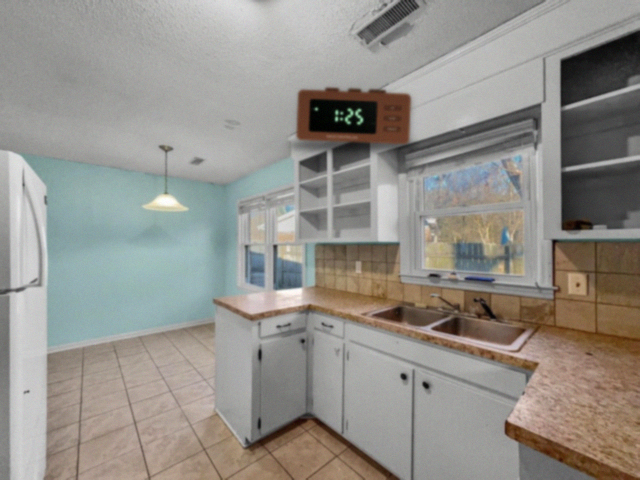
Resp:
**1:25**
